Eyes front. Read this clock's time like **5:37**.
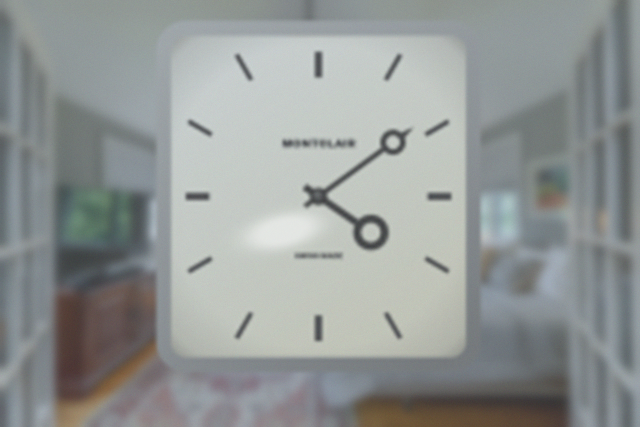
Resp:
**4:09**
